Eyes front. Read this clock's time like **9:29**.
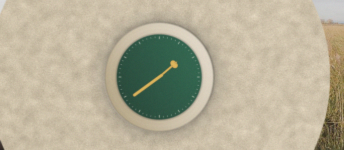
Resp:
**1:39**
